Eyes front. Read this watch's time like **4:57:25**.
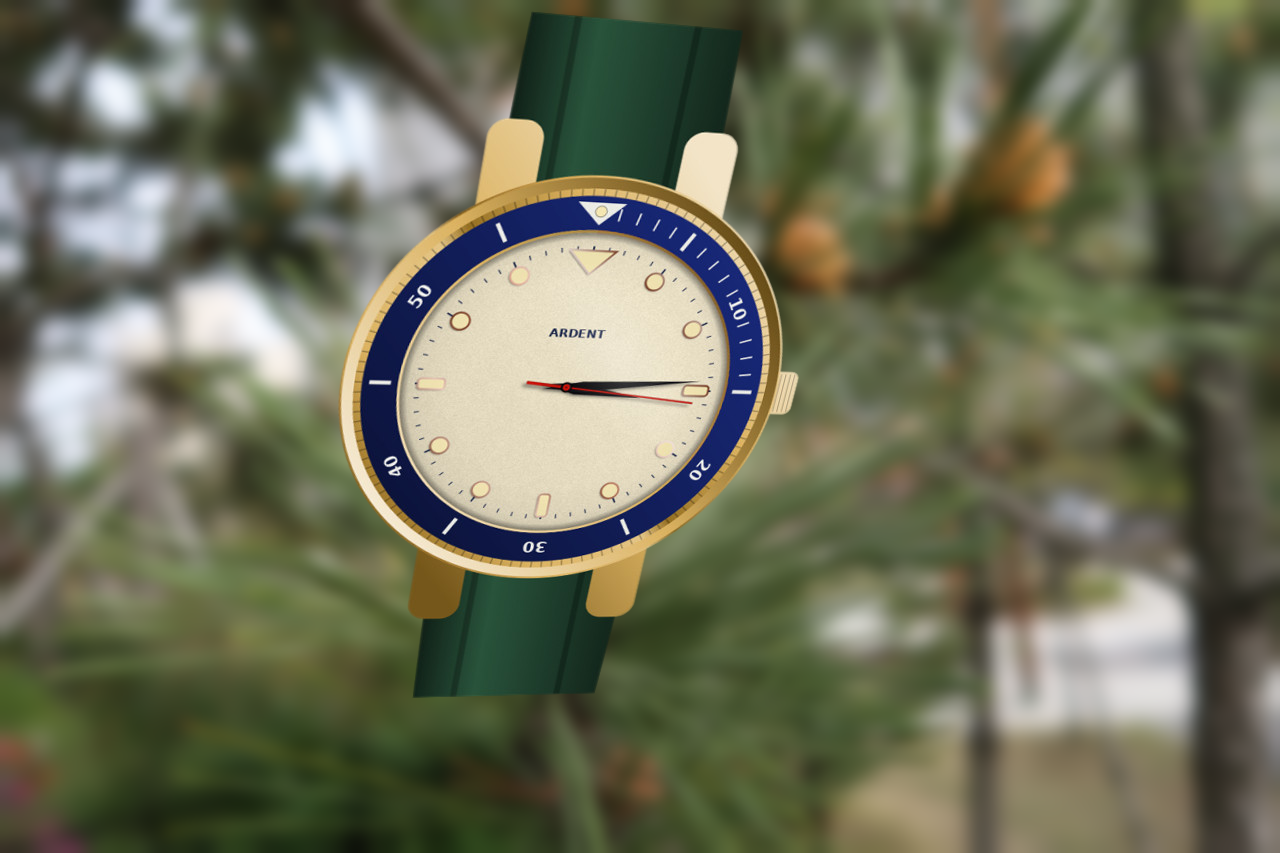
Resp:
**3:14:16**
